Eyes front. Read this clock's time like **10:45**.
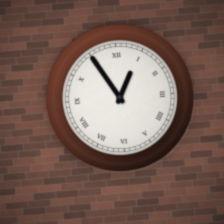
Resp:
**12:55**
